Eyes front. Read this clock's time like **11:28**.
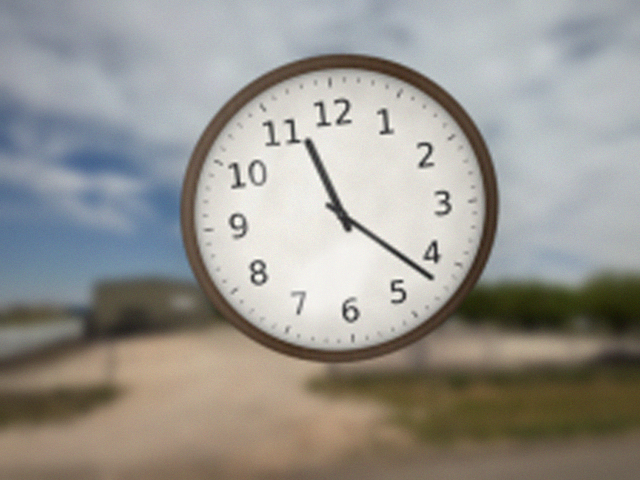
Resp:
**11:22**
